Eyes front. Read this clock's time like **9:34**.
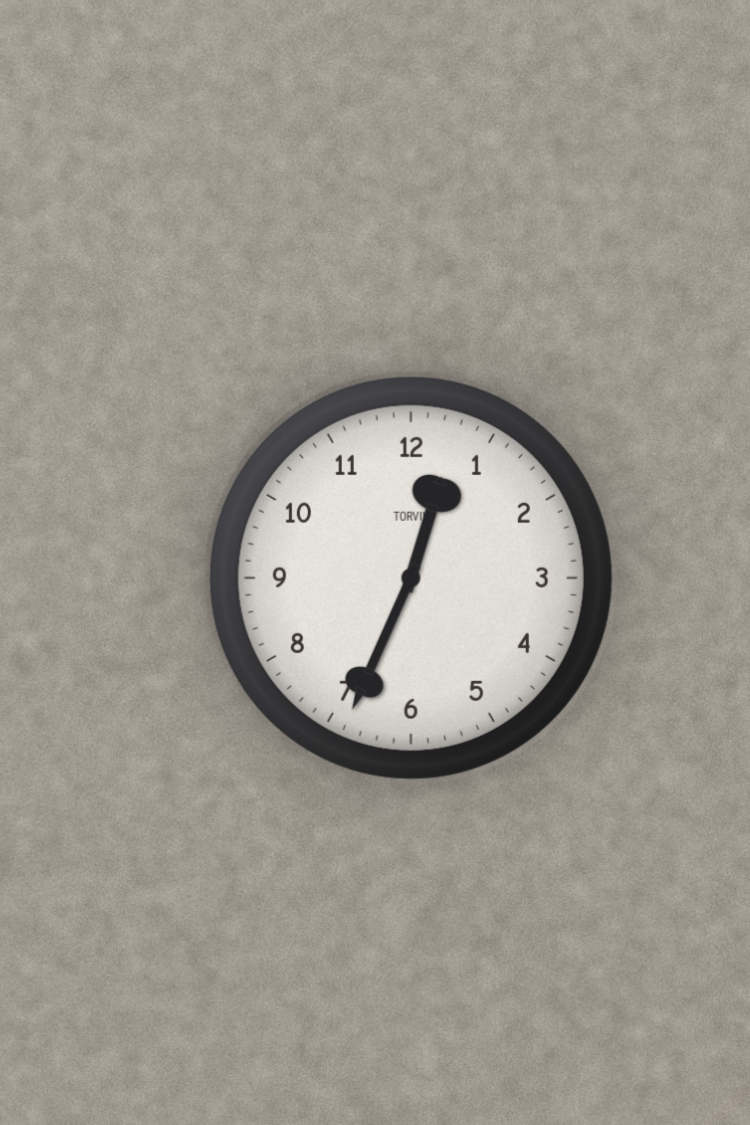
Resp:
**12:34**
